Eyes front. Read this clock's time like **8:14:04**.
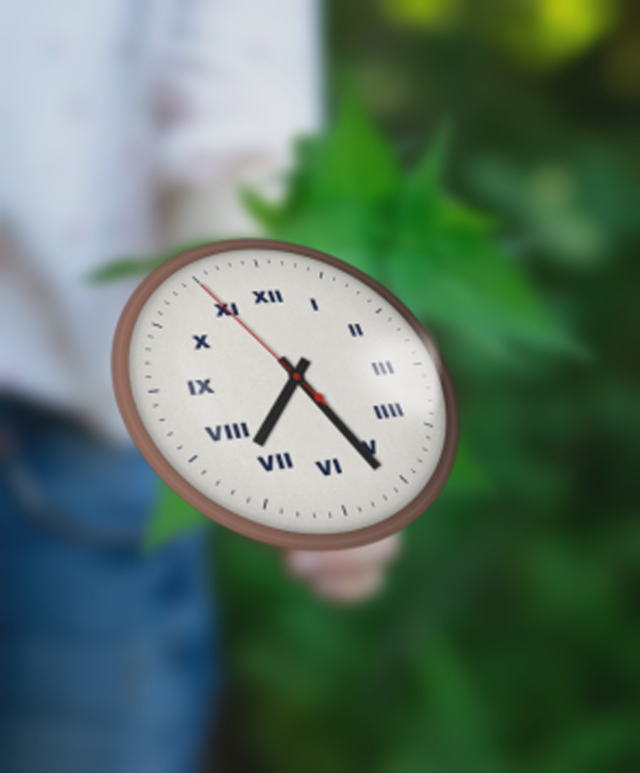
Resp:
**7:25:55**
